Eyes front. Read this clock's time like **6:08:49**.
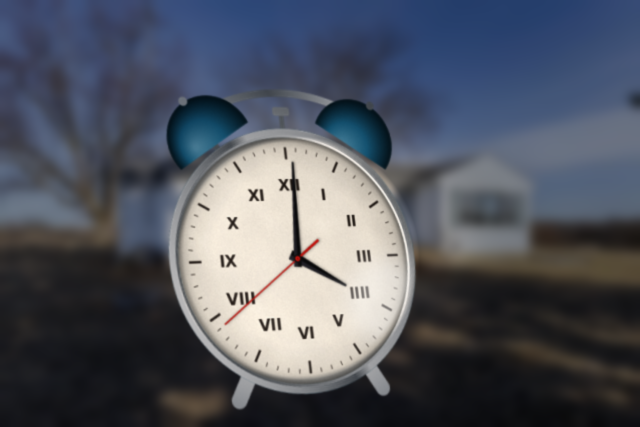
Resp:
**4:00:39**
